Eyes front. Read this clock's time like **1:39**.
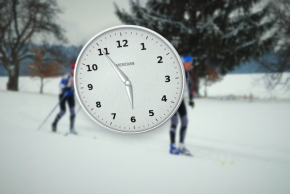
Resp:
**5:55**
